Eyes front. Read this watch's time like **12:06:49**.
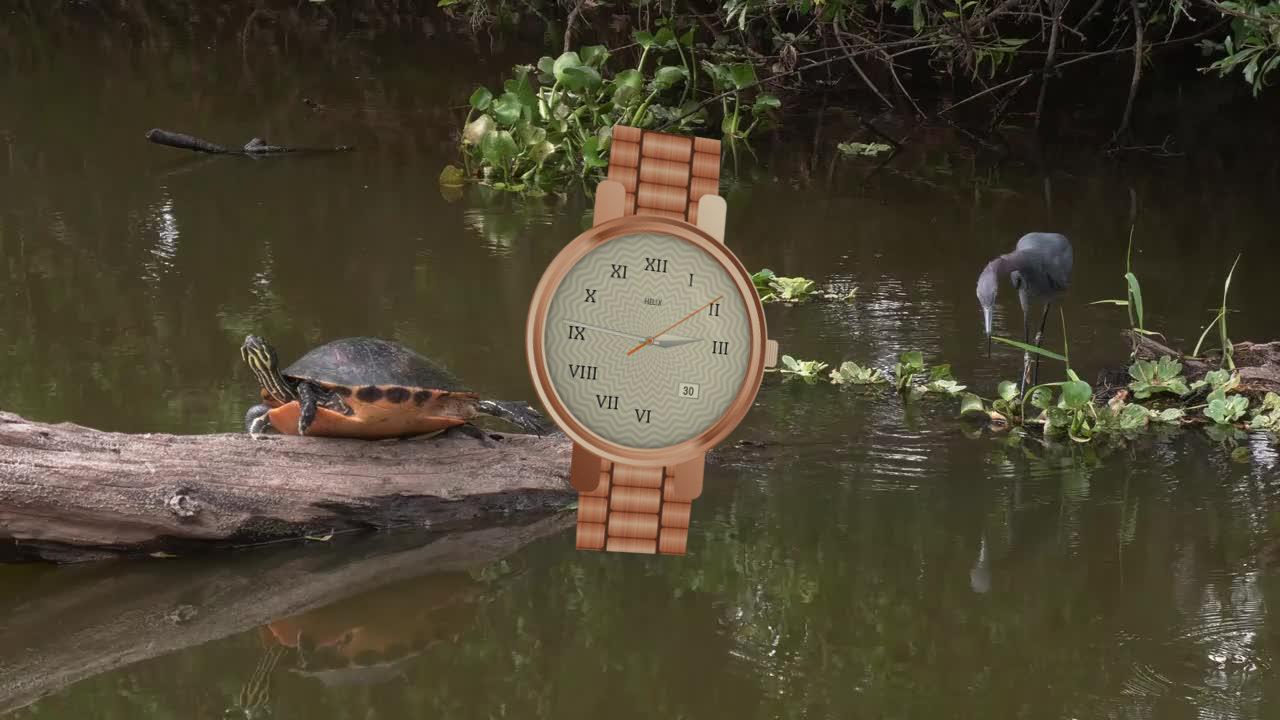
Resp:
**2:46:09**
